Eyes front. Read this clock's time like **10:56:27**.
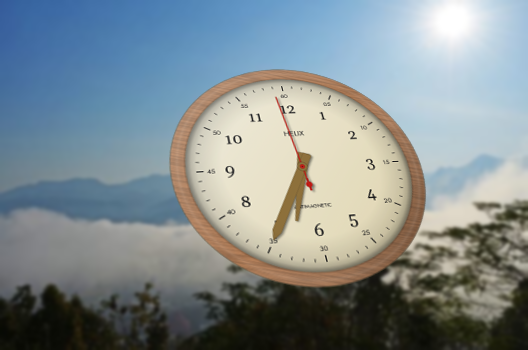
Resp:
**6:34:59**
